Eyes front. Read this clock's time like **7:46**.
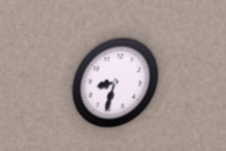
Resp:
**8:31**
